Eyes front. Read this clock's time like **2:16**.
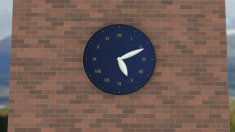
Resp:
**5:11**
